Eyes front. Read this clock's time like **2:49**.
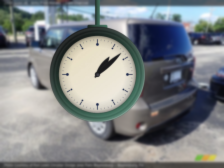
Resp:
**1:08**
